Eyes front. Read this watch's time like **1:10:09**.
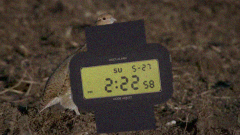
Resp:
**2:22:58**
